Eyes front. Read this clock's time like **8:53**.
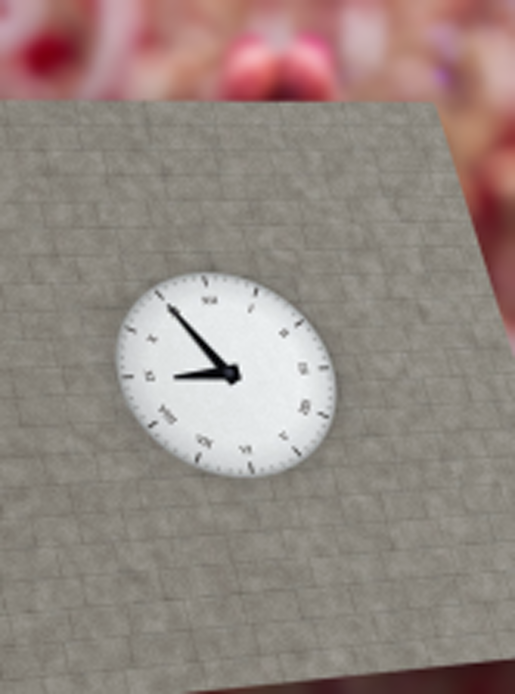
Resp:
**8:55**
